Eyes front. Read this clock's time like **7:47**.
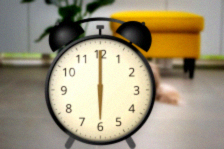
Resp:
**6:00**
